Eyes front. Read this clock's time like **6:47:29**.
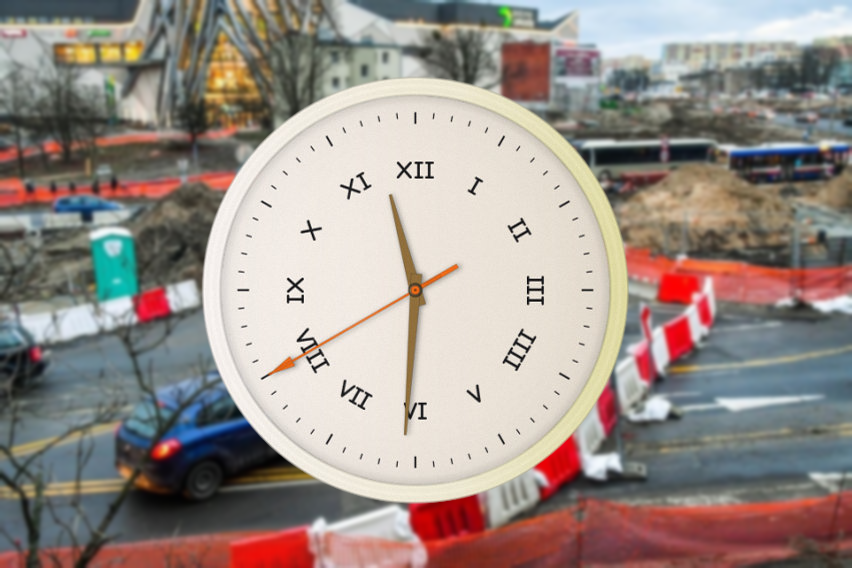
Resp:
**11:30:40**
